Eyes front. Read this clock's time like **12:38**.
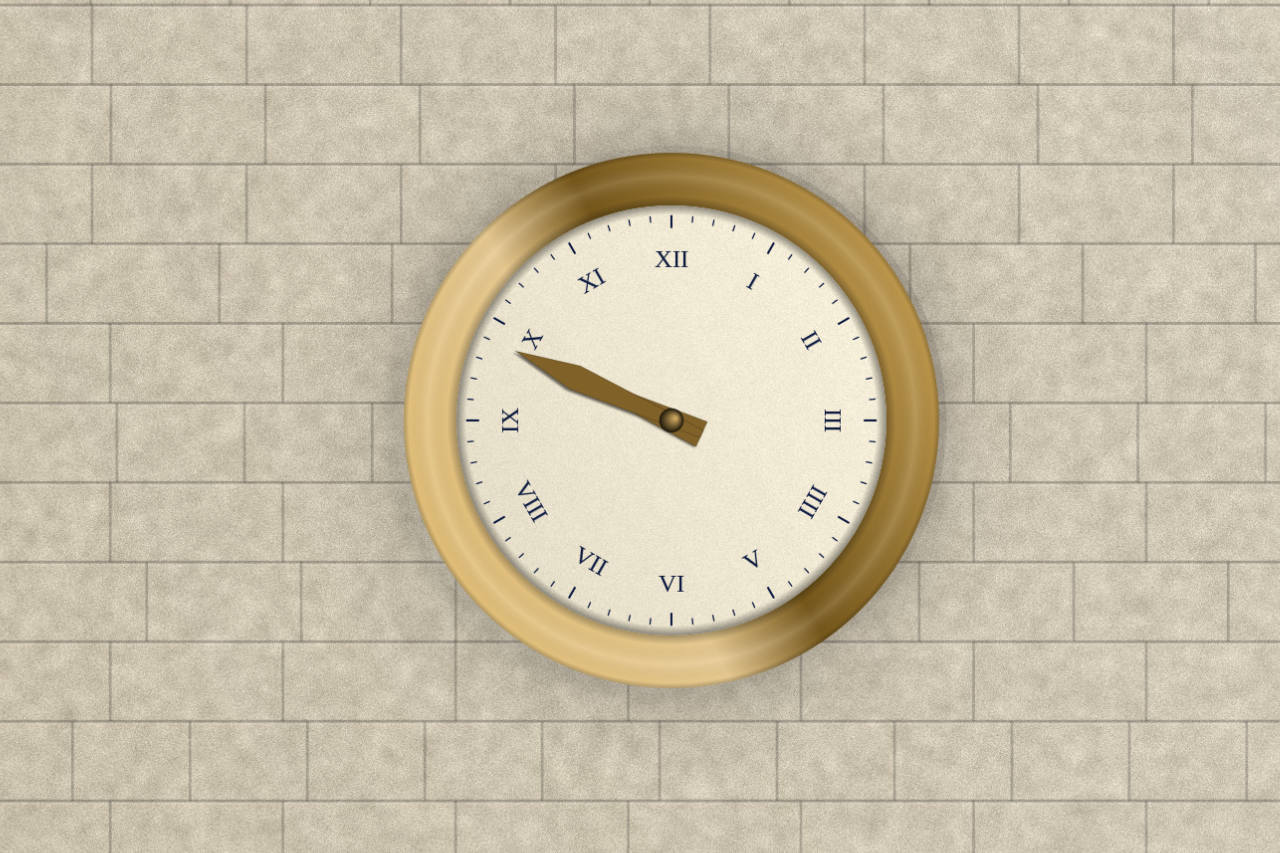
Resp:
**9:49**
